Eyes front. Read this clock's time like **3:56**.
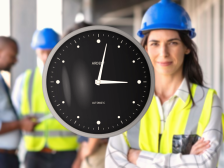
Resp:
**3:02**
